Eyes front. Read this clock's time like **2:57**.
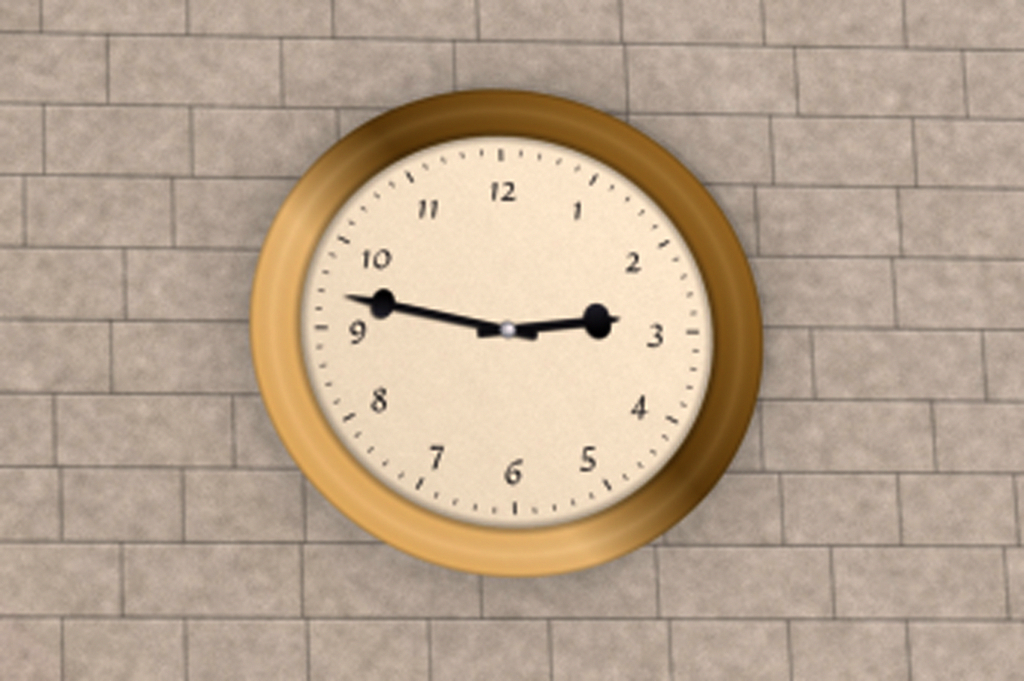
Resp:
**2:47**
